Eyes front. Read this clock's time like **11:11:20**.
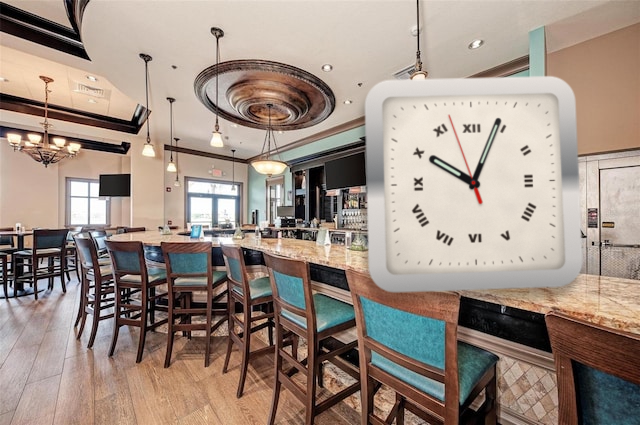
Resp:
**10:03:57**
